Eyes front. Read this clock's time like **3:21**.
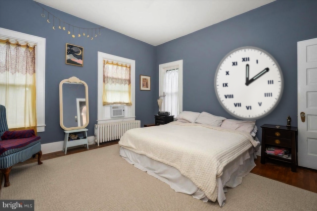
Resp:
**12:10**
